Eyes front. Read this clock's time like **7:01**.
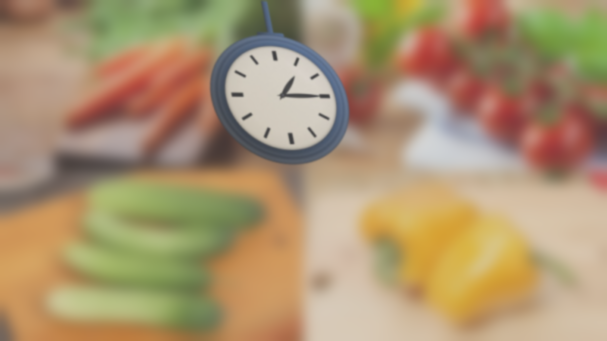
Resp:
**1:15**
